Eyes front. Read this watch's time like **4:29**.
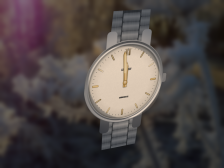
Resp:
**11:59**
